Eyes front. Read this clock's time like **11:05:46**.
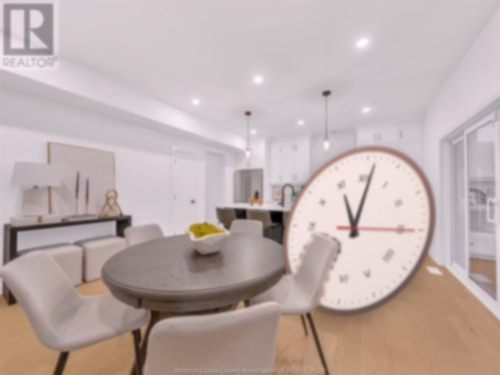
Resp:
**11:01:15**
